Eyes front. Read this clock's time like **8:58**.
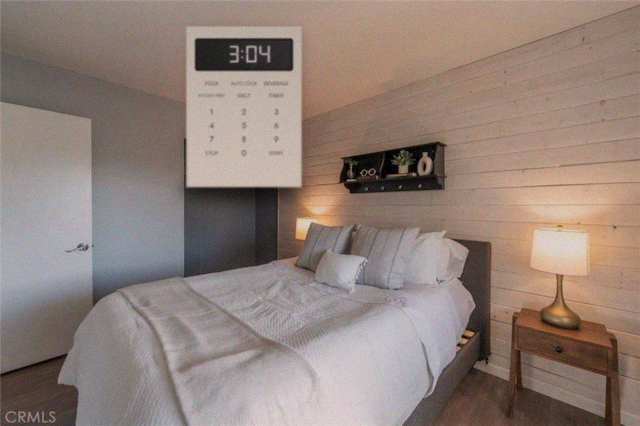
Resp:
**3:04**
